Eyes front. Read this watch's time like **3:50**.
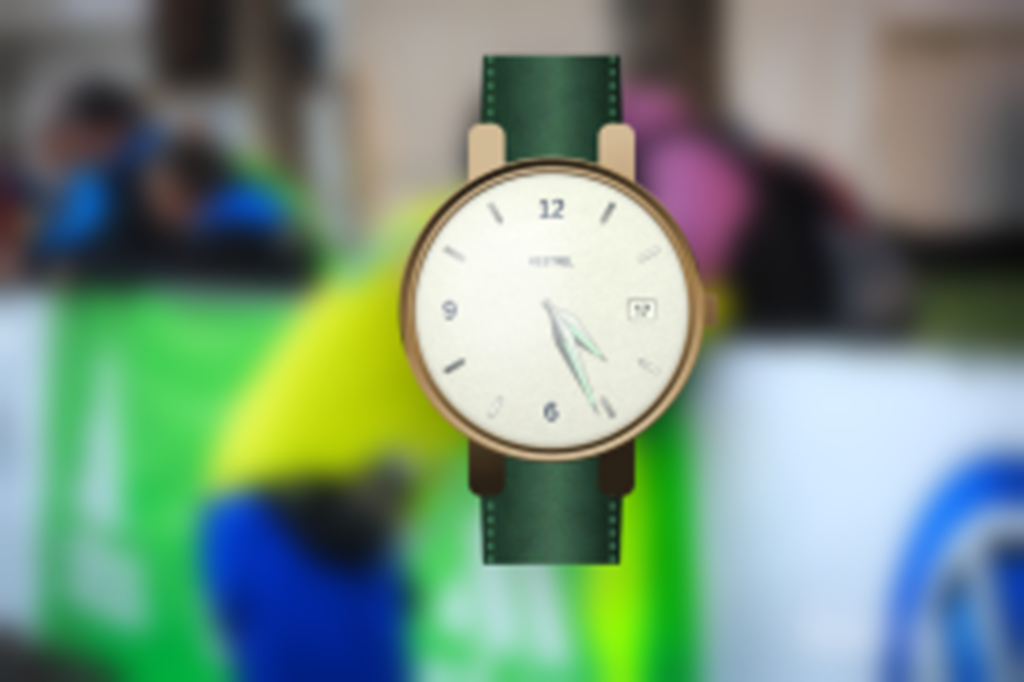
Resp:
**4:26**
